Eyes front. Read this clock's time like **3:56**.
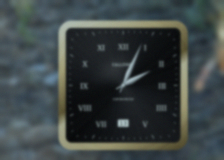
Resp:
**2:04**
